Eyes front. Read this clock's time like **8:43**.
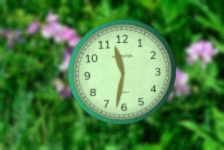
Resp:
**11:32**
